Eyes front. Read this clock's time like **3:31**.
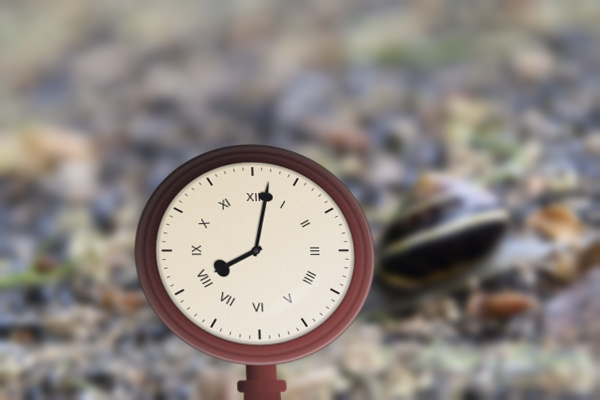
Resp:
**8:02**
